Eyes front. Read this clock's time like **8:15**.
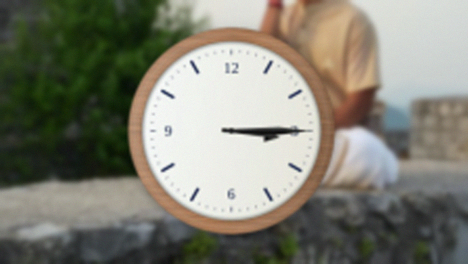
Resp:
**3:15**
